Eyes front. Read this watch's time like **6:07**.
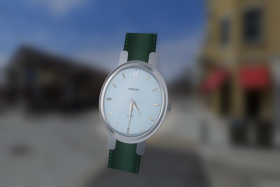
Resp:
**4:30**
